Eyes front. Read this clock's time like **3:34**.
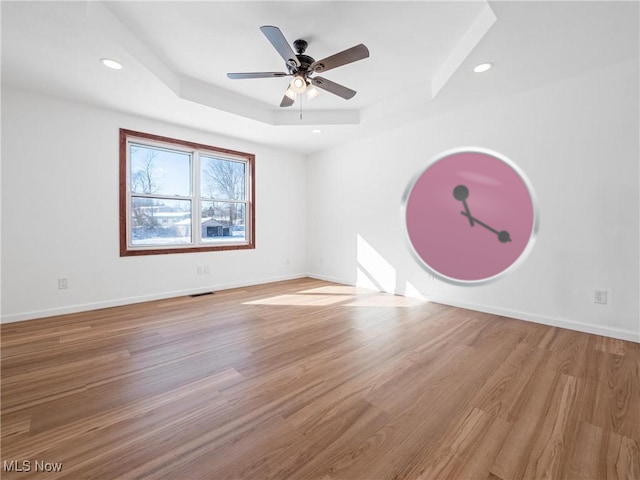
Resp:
**11:20**
